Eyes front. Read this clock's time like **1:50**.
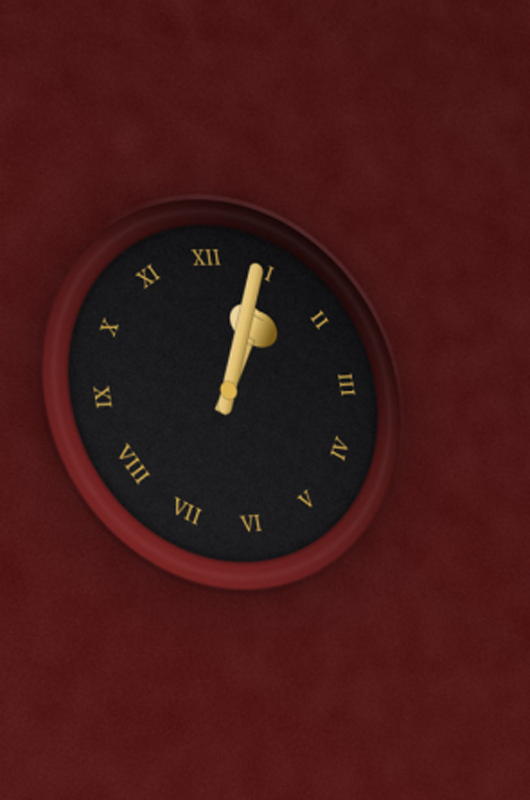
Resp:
**1:04**
